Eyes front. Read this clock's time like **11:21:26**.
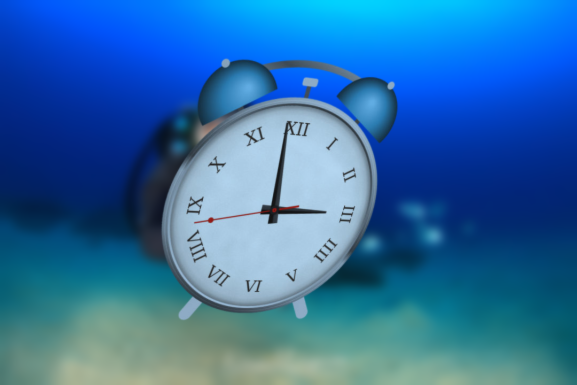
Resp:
**2:58:43**
